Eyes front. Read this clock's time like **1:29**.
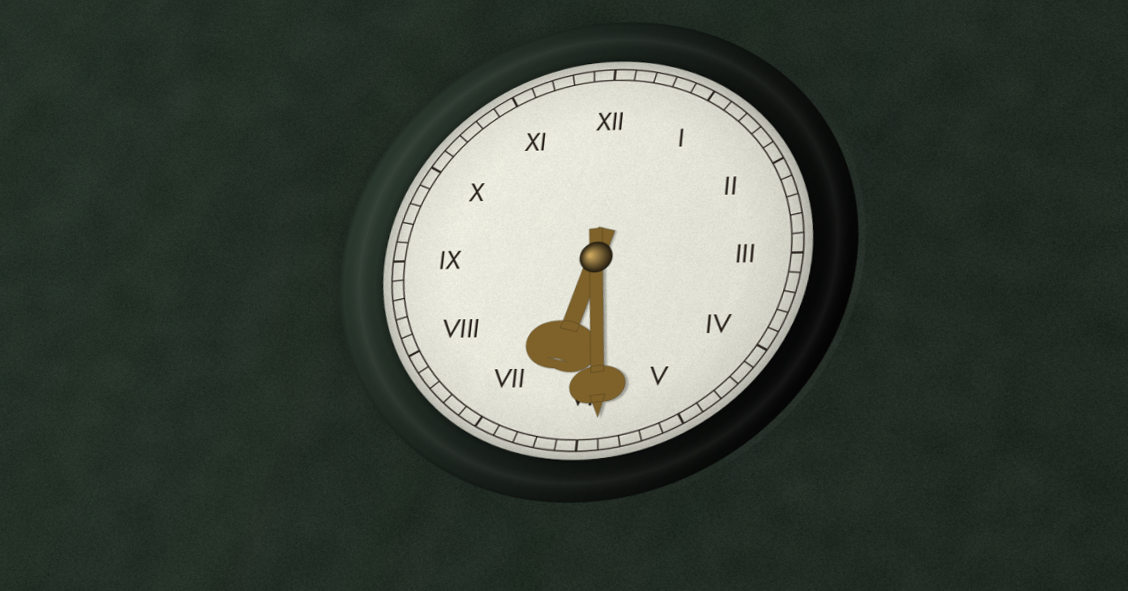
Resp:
**6:29**
